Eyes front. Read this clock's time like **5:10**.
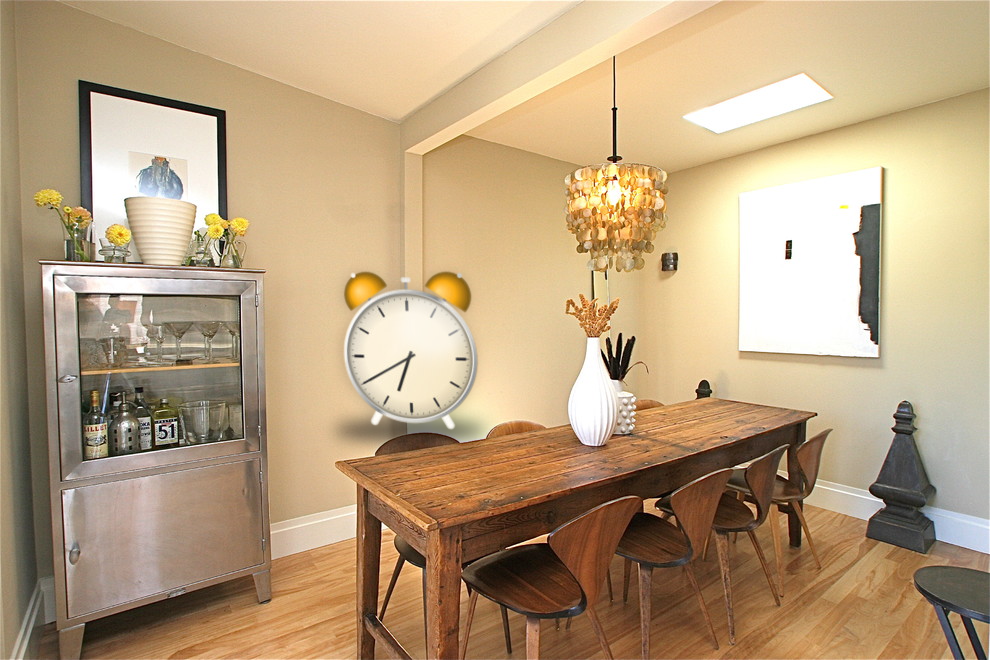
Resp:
**6:40**
